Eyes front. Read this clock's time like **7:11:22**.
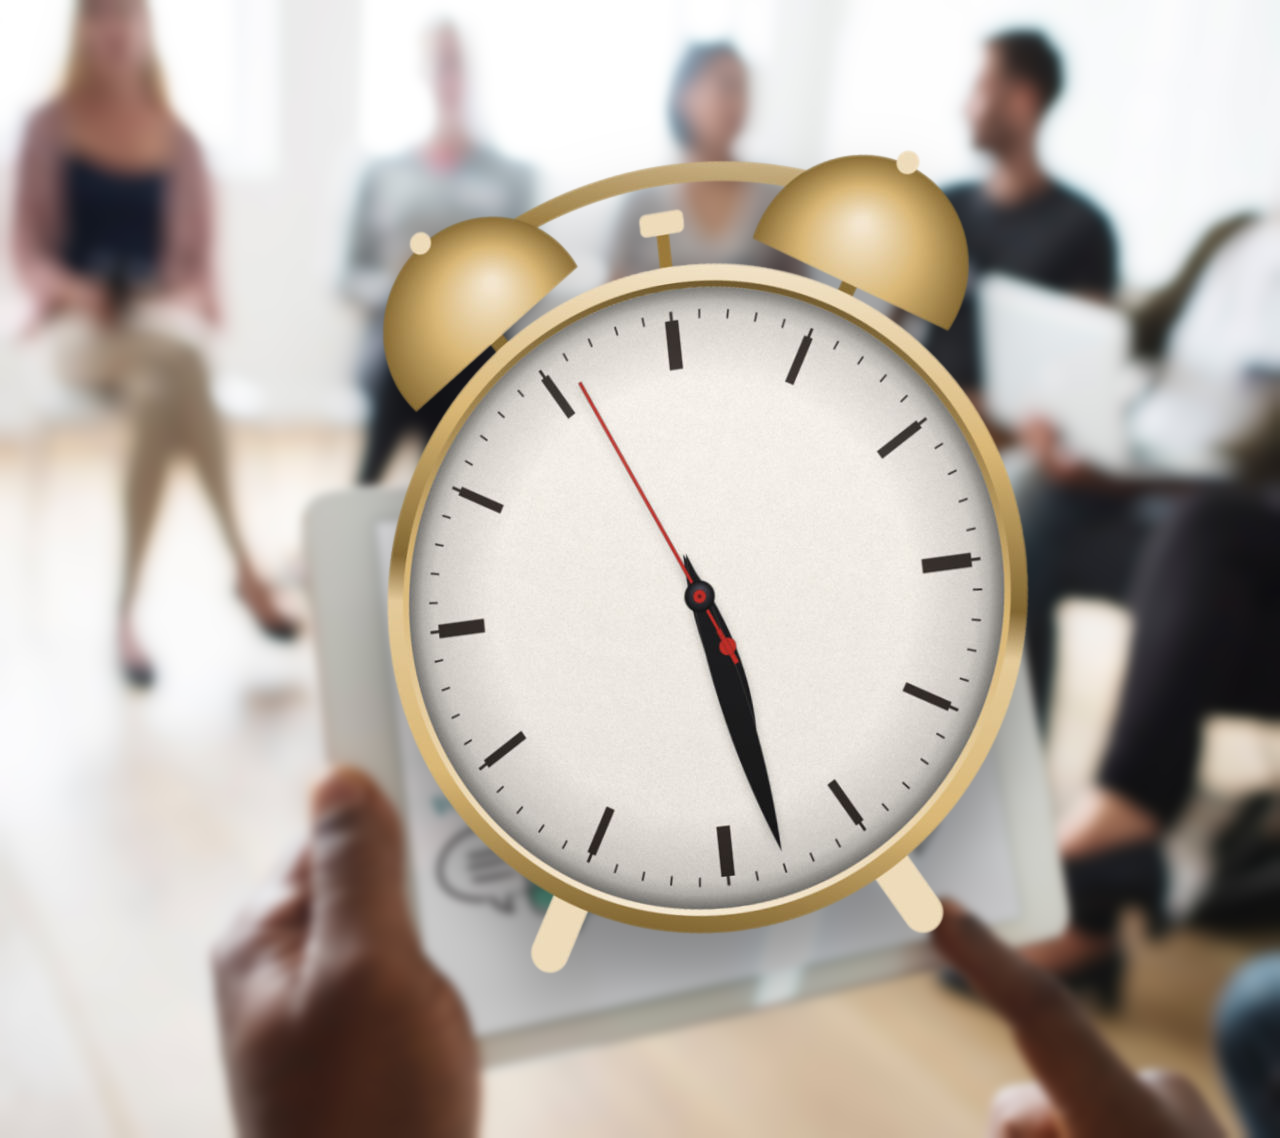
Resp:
**5:27:56**
